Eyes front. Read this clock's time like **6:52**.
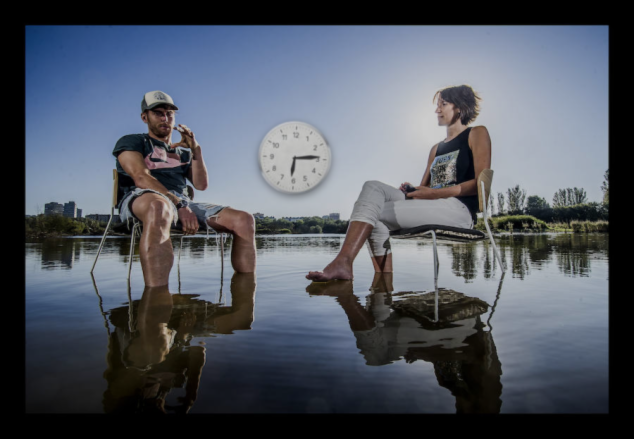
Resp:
**6:14**
